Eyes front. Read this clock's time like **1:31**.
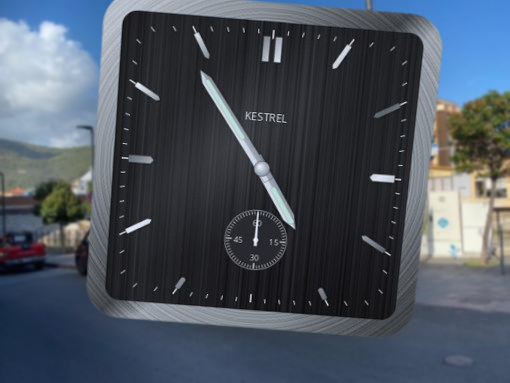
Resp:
**4:54**
